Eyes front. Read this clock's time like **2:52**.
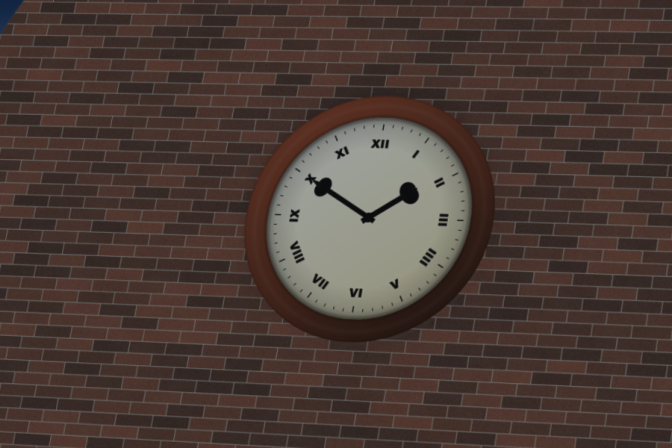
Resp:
**1:50**
